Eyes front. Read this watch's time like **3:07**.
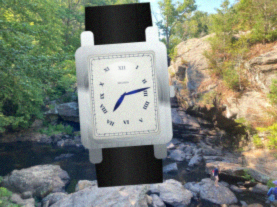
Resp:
**7:13**
